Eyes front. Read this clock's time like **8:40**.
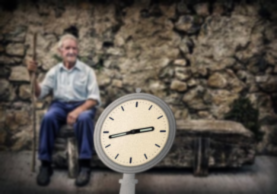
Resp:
**2:43**
